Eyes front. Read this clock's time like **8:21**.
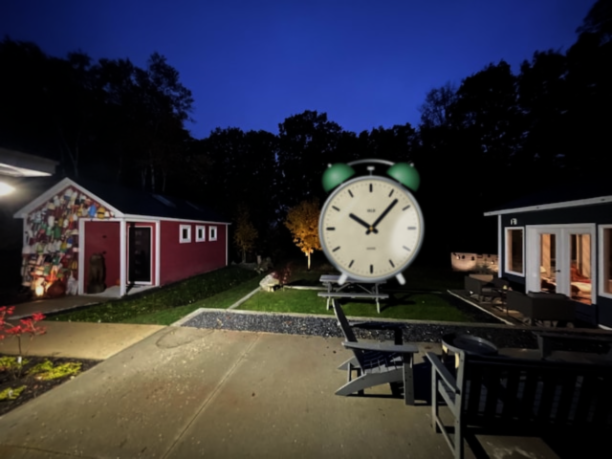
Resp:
**10:07**
